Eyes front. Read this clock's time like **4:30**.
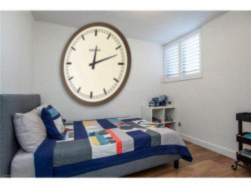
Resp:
**12:12**
